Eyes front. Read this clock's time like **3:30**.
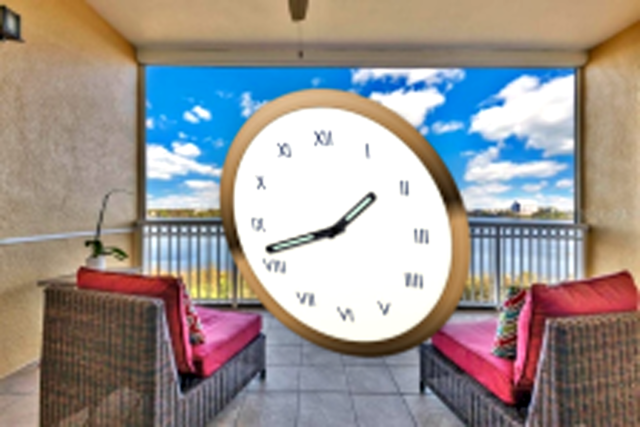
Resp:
**1:42**
